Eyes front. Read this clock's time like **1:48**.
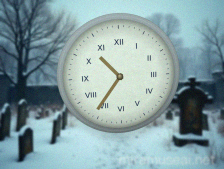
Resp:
**10:36**
